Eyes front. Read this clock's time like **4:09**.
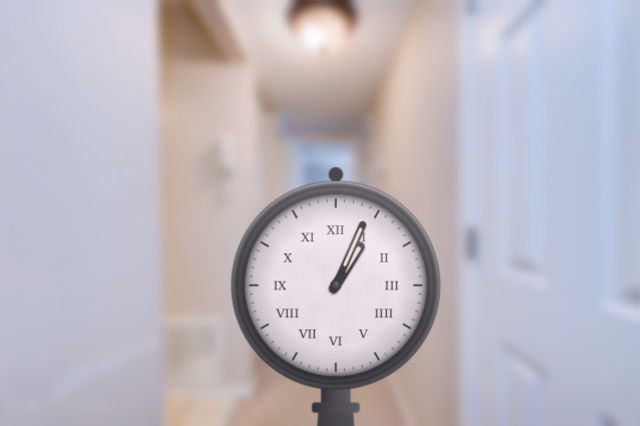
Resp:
**1:04**
